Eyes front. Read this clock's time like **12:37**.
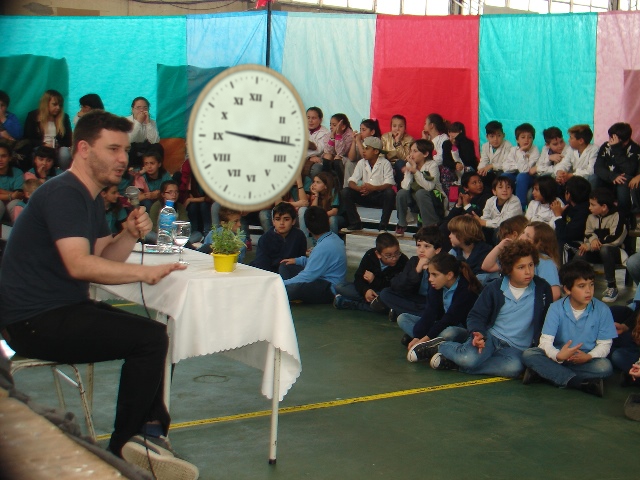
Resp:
**9:16**
